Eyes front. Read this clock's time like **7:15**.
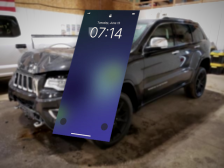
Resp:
**7:14**
